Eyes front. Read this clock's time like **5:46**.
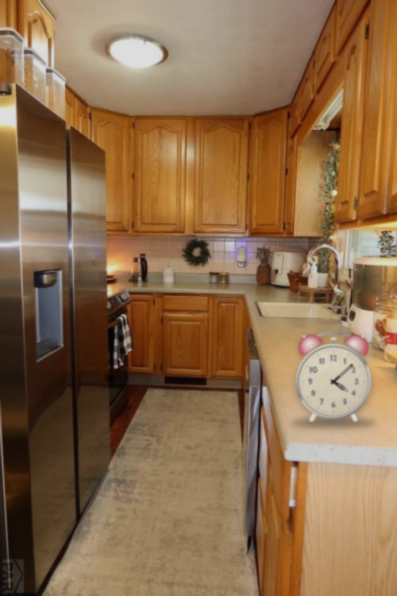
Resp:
**4:08**
